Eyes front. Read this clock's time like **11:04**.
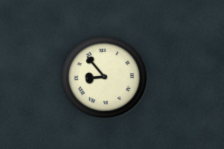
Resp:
**8:54**
